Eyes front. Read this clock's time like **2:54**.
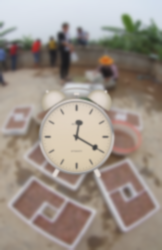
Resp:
**12:20**
